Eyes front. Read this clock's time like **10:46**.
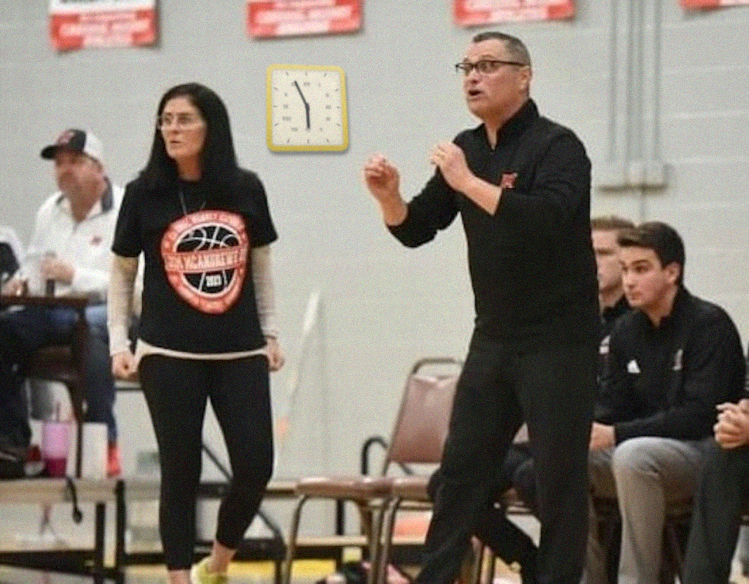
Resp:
**5:56**
